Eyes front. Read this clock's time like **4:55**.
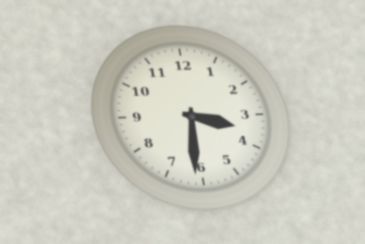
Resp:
**3:31**
